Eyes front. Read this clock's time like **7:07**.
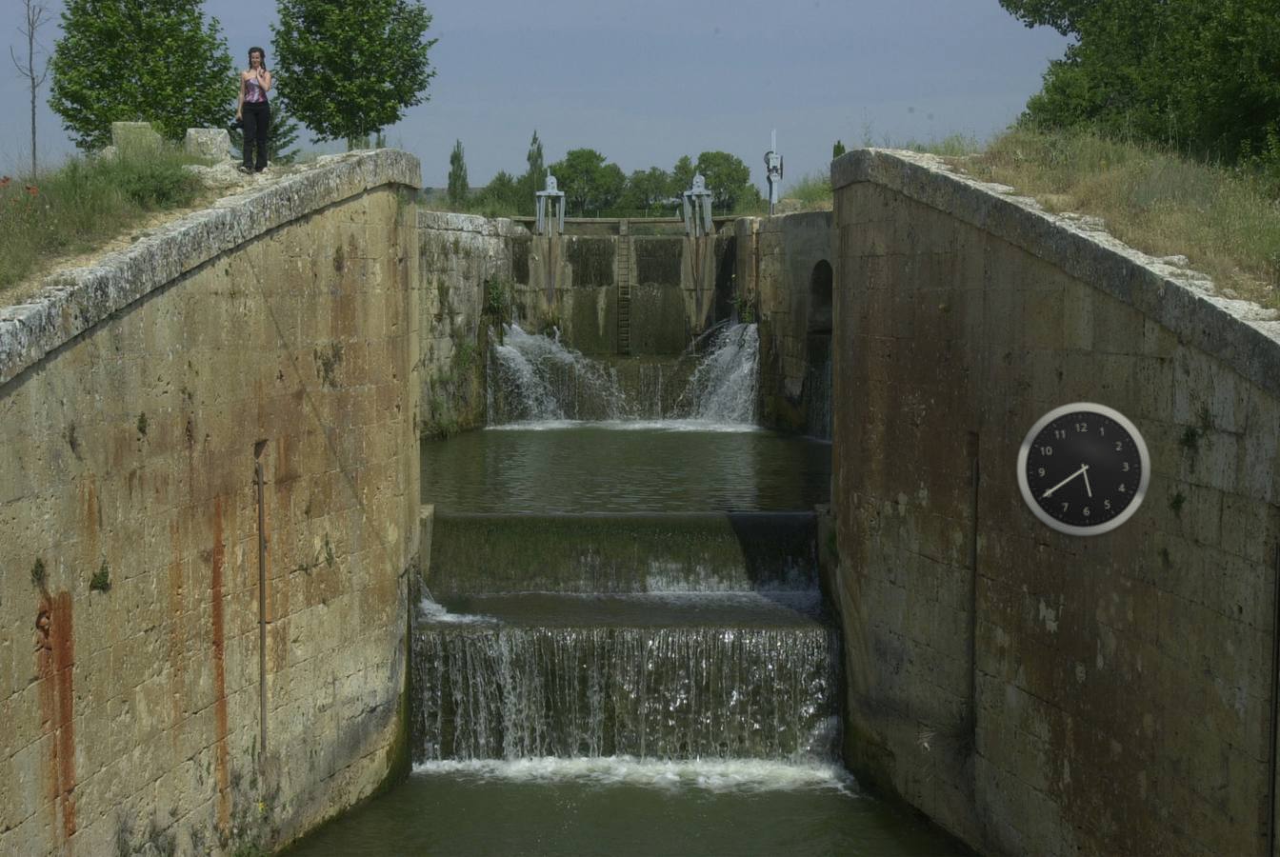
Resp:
**5:40**
